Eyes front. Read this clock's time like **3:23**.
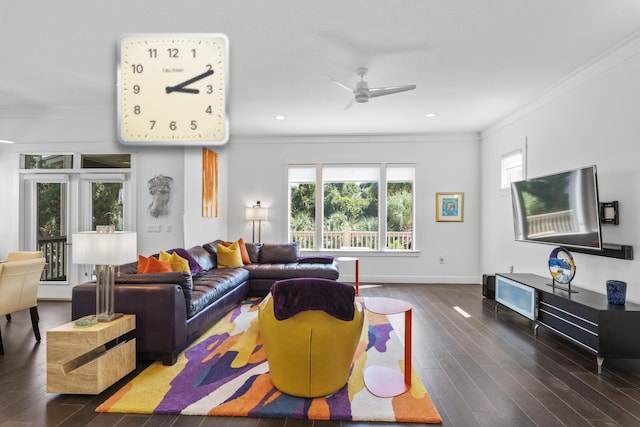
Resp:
**3:11**
